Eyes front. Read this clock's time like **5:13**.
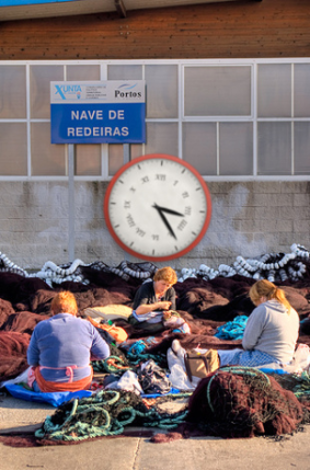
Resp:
**3:24**
